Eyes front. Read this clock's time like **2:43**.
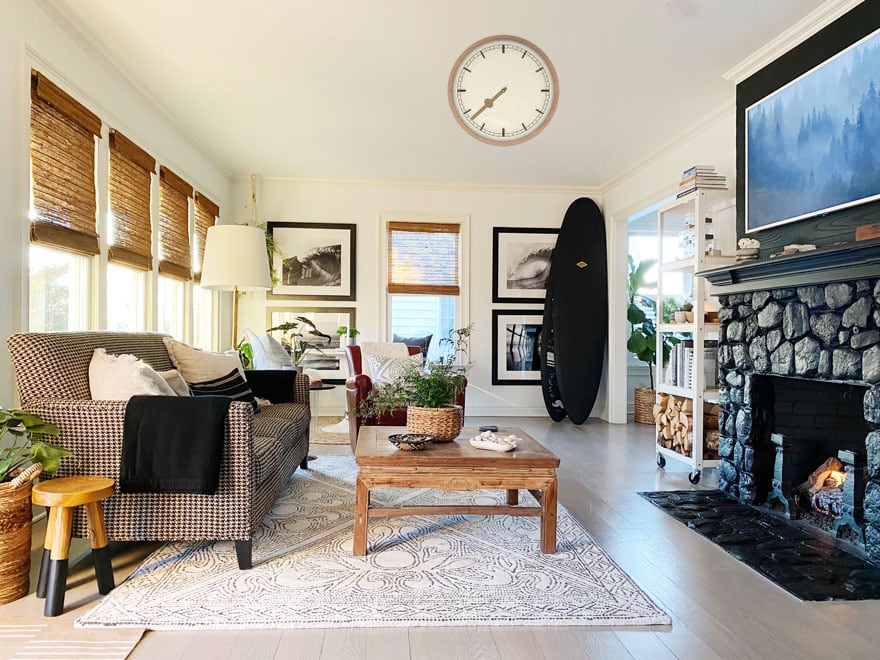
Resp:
**7:38**
